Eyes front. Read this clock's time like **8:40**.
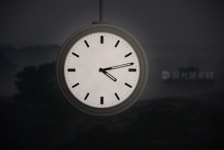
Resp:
**4:13**
